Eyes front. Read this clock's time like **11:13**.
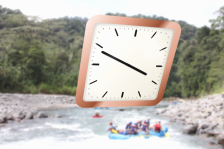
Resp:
**3:49**
